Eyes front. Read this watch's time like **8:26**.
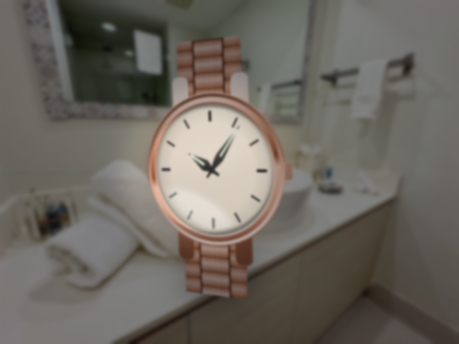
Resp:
**10:06**
